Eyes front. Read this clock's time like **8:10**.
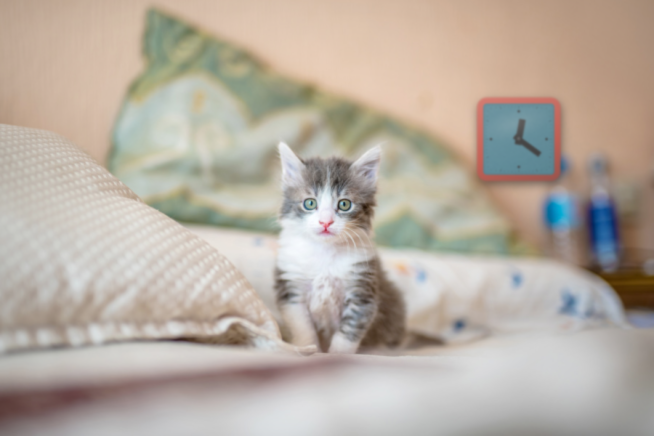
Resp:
**12:21**
